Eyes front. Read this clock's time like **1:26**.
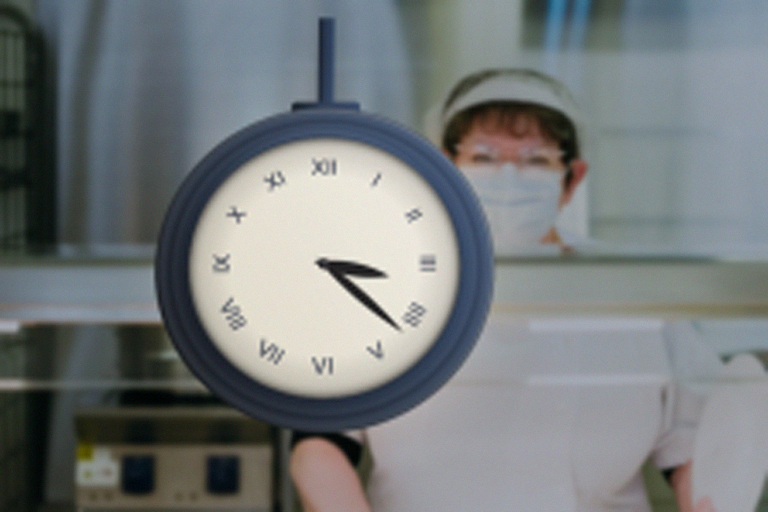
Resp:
**3:22**
